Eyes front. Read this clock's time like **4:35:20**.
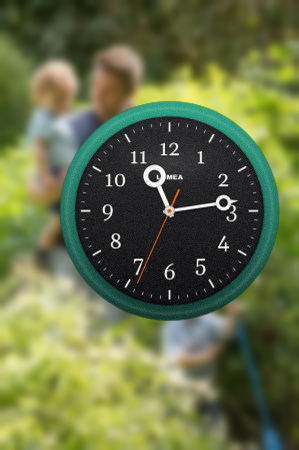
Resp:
**11:13:34**
